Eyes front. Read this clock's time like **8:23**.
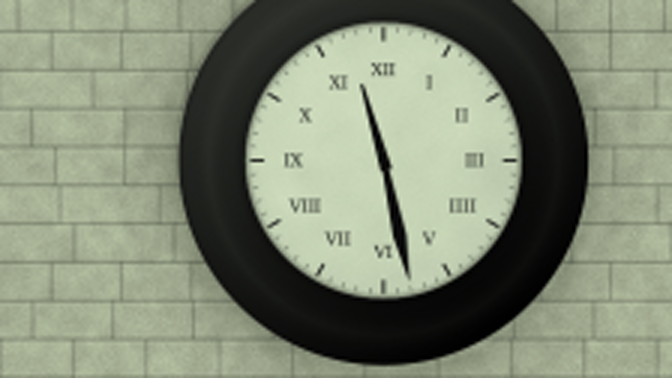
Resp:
**11:28**
